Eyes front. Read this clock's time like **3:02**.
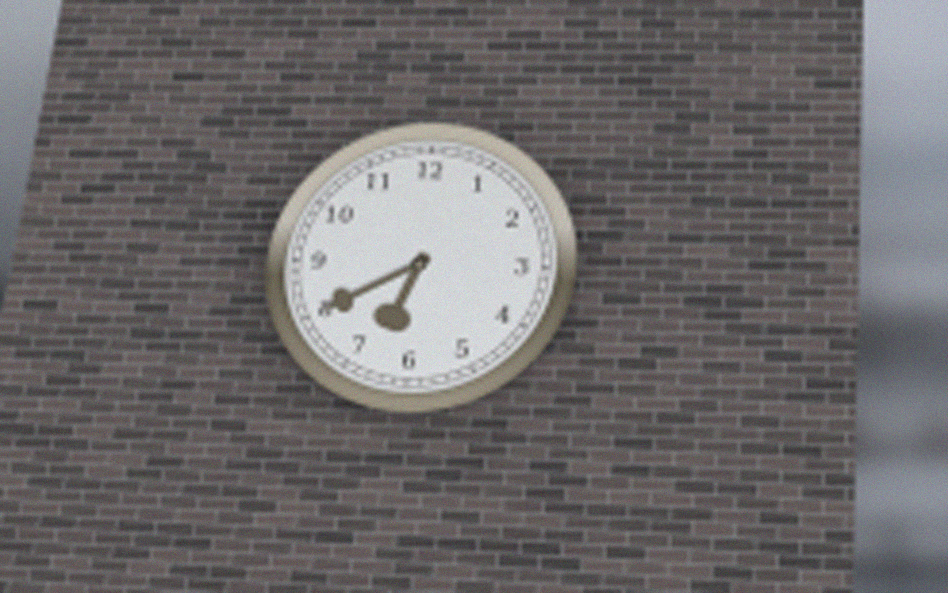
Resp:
**6:40**
